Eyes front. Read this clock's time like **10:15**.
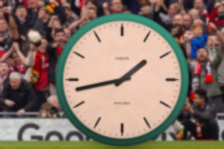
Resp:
**1:43**
